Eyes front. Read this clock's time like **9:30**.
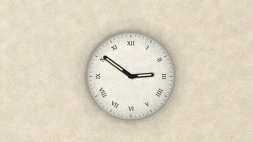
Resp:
**2:51**
